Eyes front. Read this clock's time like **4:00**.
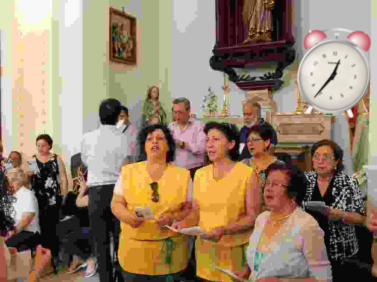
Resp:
**12:36**
